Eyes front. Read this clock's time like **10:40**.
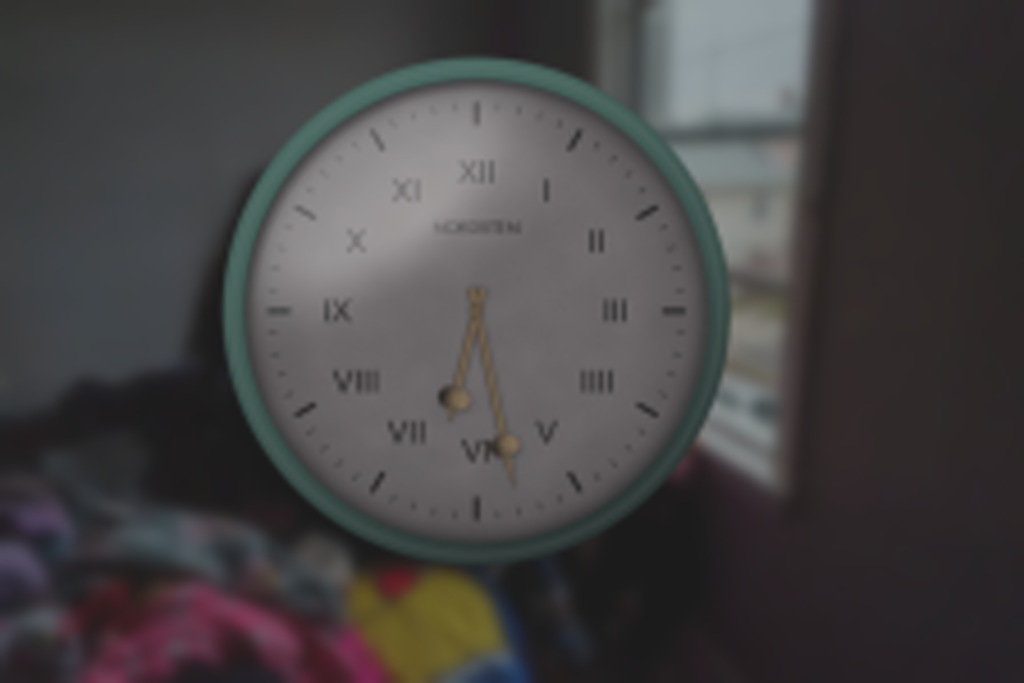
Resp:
**6:28**
